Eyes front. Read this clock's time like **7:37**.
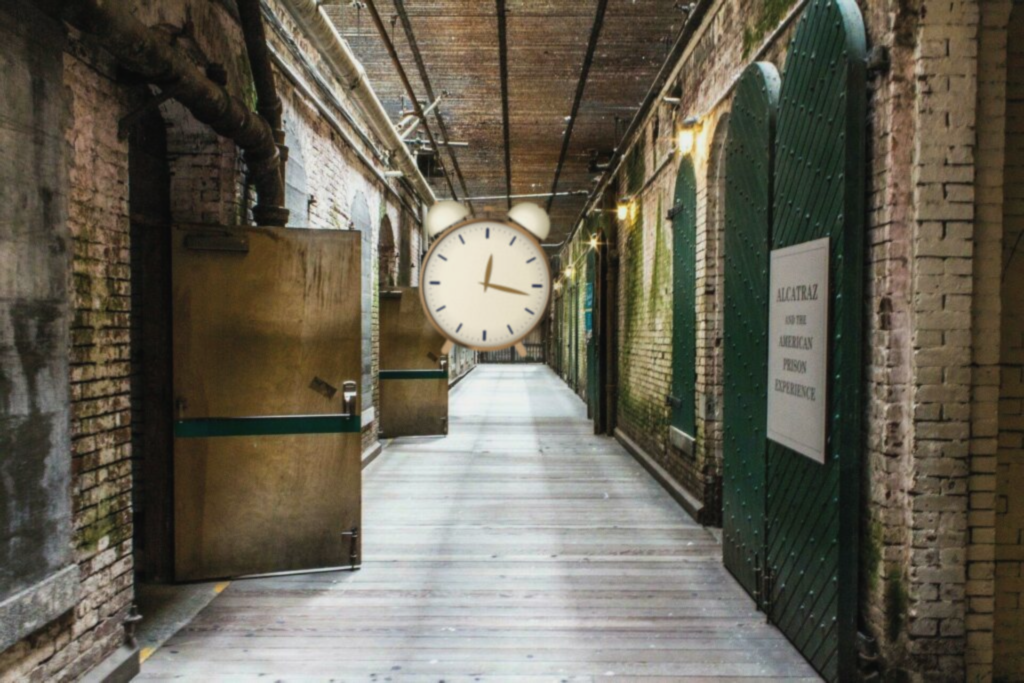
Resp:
**12:17**
